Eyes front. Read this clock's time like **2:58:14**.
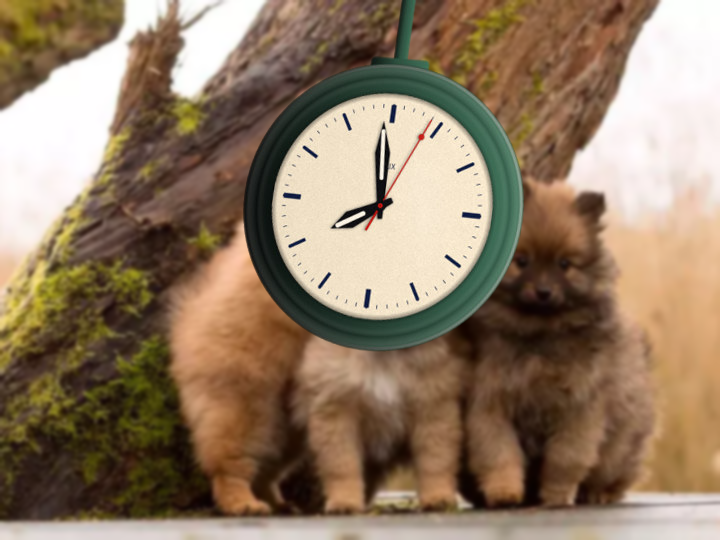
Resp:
**7:59:04**
